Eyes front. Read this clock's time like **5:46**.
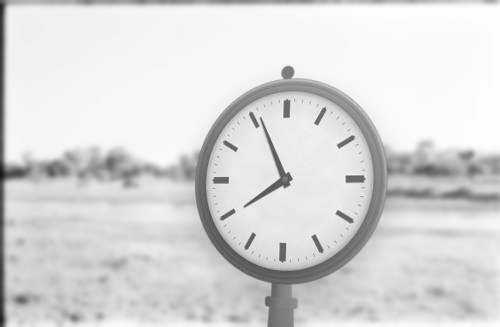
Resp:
**7:56**
